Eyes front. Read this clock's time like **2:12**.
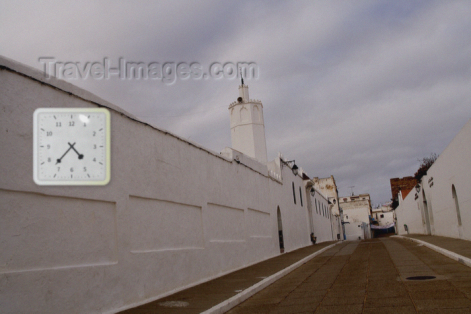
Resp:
**4:37**
